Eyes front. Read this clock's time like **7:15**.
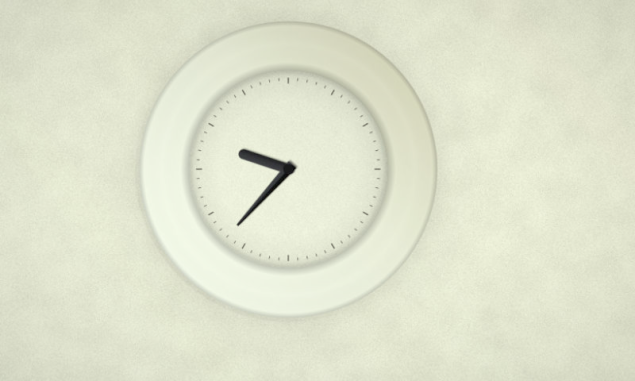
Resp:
**9:37**
